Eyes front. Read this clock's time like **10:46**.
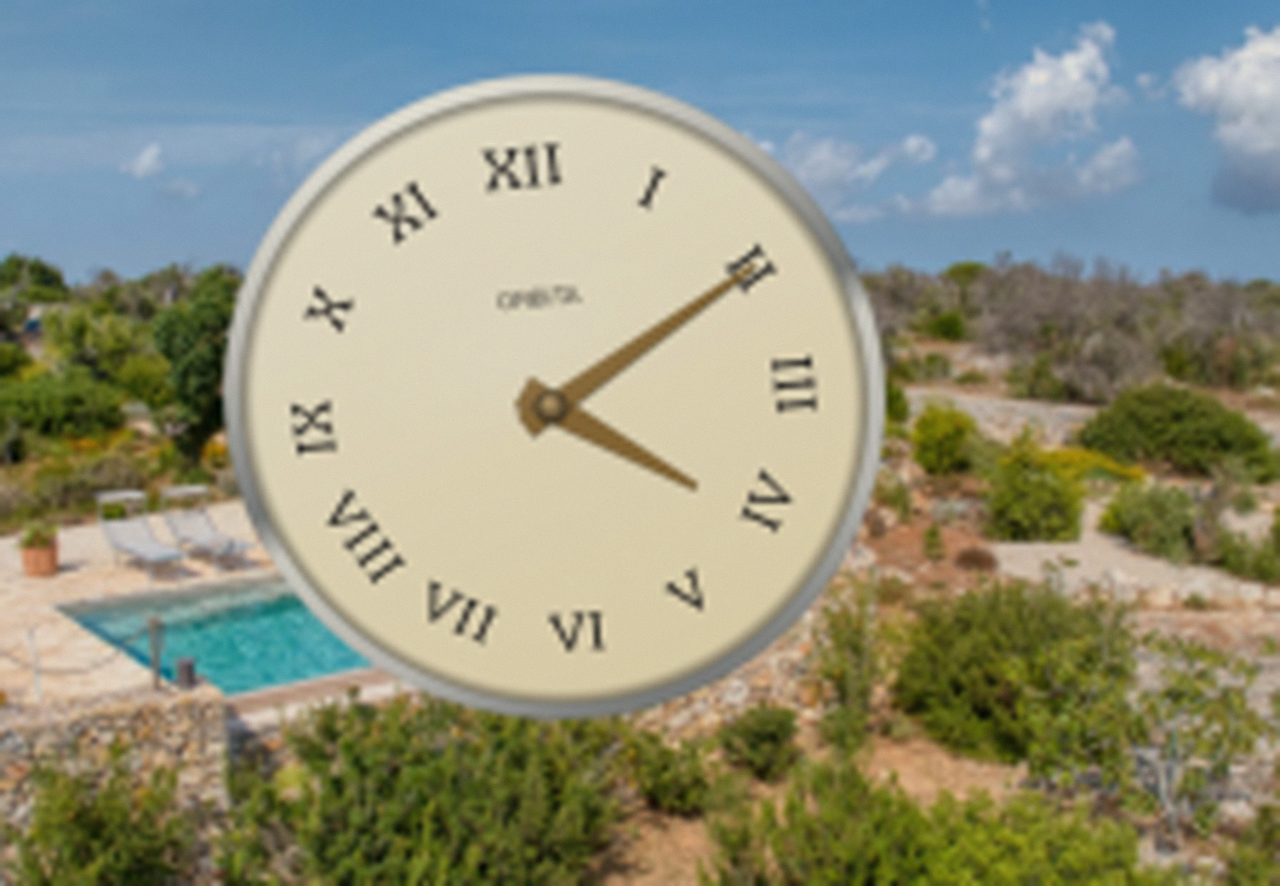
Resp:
**4:10**
